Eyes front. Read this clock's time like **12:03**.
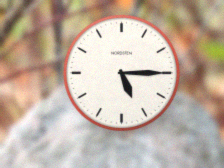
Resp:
**5:15**
